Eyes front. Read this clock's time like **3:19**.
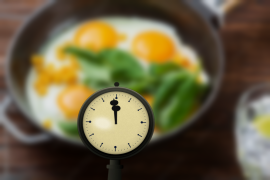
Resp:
**11:59**
